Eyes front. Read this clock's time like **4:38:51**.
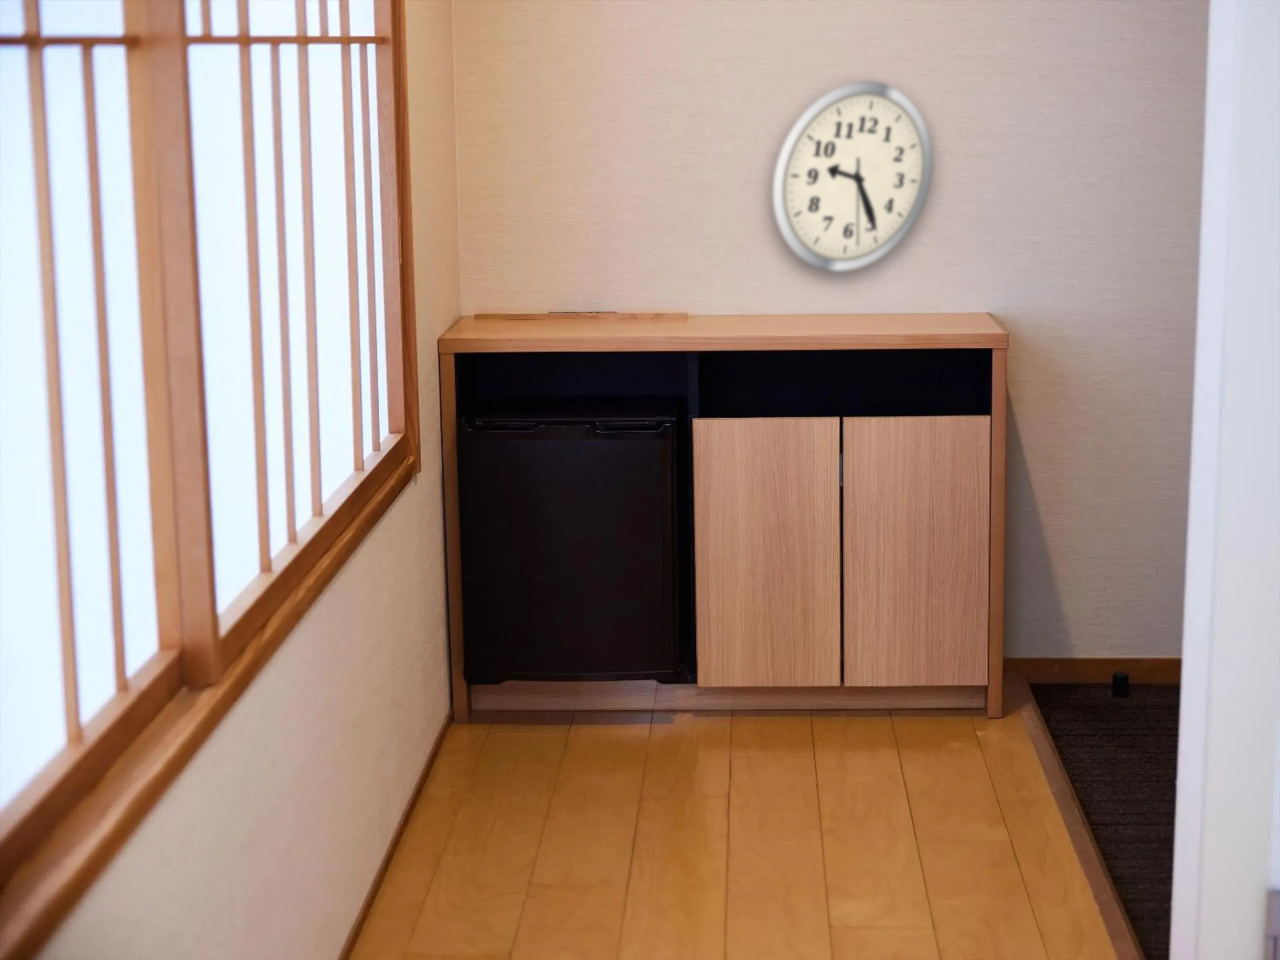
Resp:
**9:24:28**
